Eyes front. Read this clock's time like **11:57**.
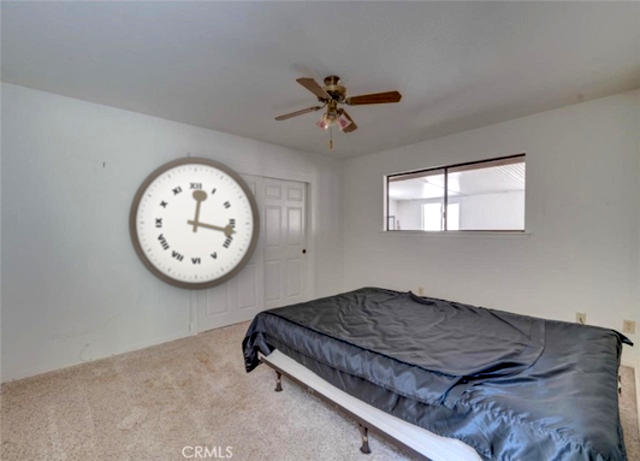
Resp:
**12:17**
